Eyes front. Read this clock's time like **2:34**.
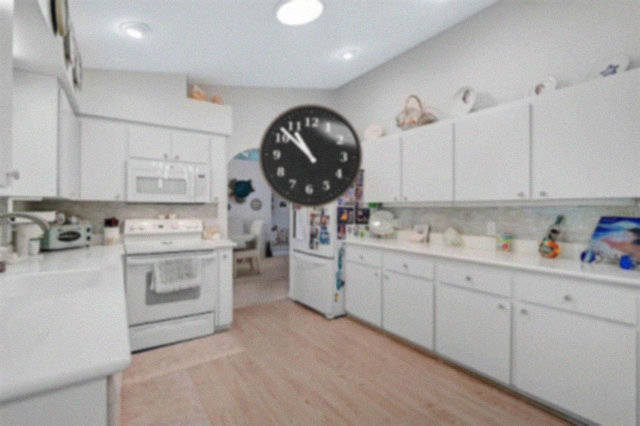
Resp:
**10:52**
